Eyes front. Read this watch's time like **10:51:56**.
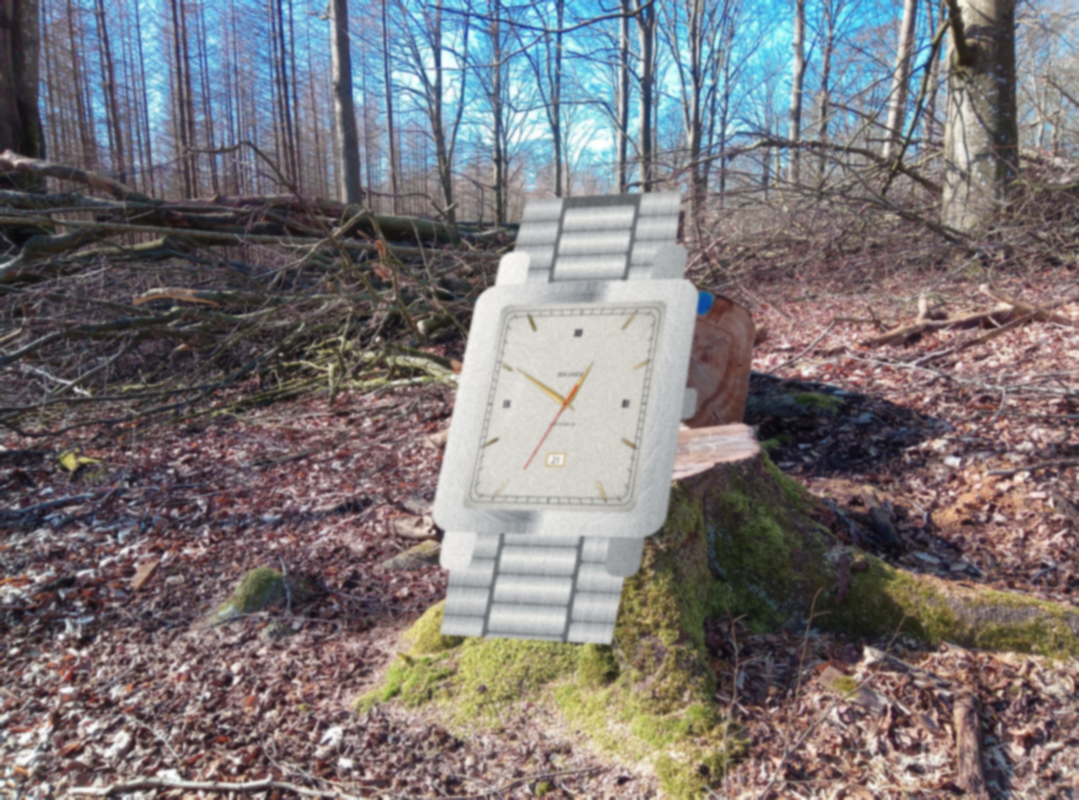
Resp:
**12:50:34**
